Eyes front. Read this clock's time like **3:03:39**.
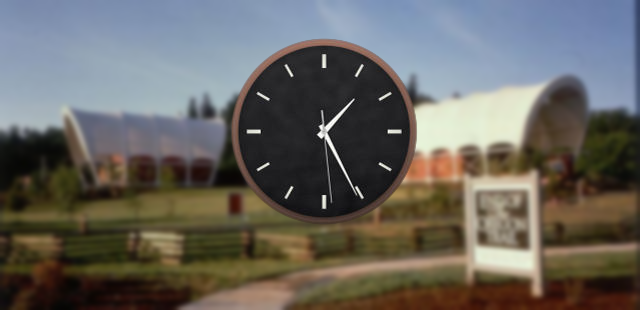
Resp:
**1:25:29**
